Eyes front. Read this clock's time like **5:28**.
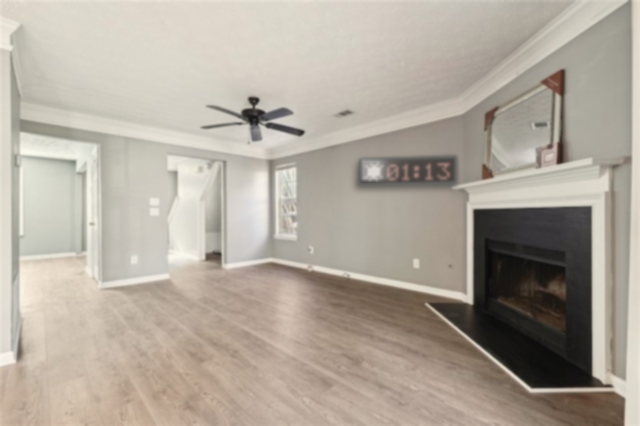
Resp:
**1:13**
